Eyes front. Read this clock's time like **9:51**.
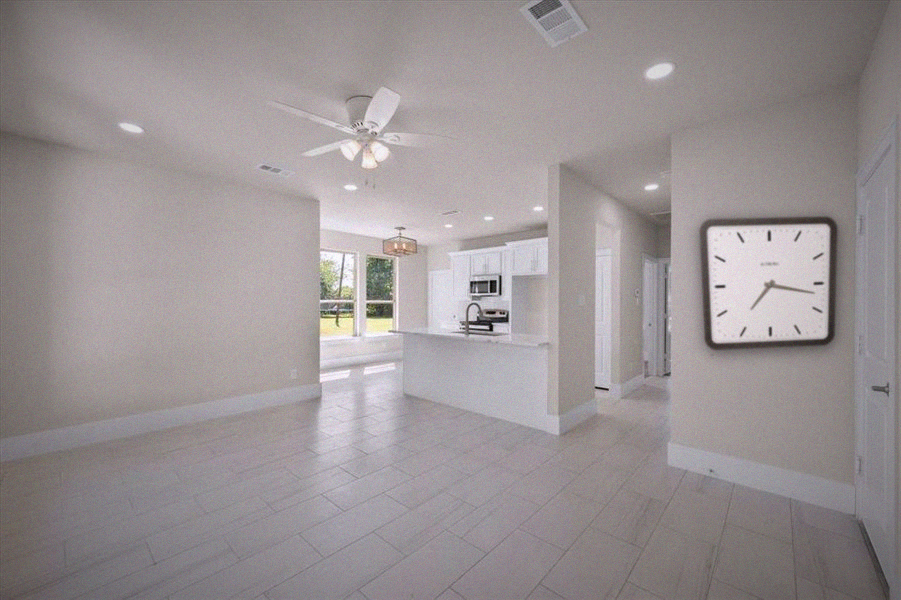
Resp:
**7:17**
